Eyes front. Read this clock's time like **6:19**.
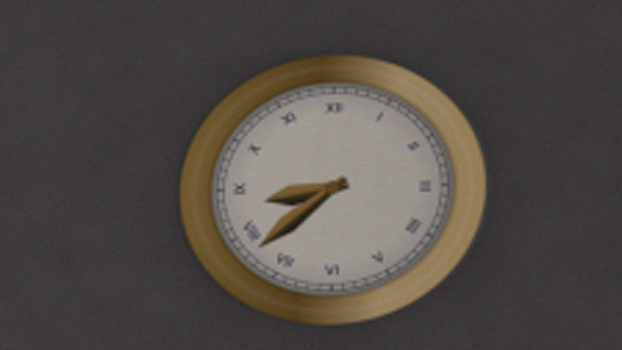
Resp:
**8:38**
